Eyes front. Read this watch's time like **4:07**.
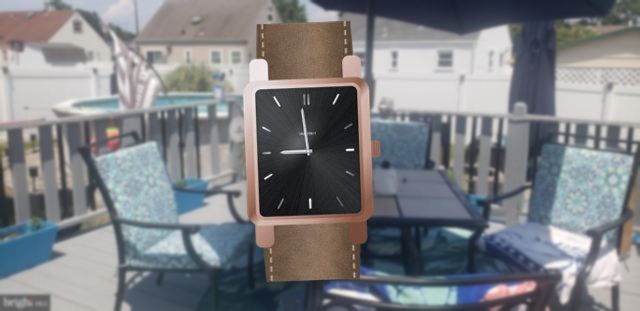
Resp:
**8:59**
